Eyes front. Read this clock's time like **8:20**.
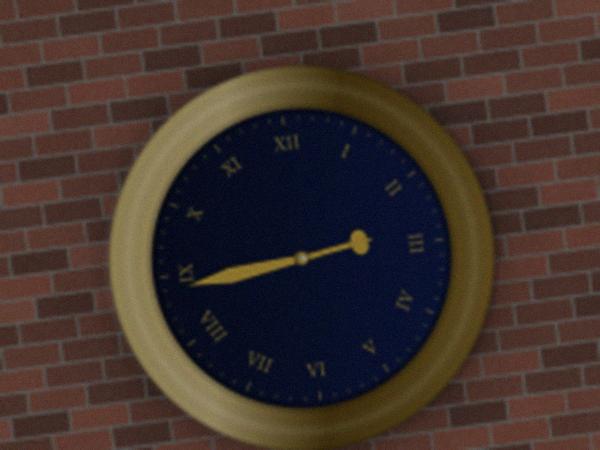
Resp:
**2:44**
